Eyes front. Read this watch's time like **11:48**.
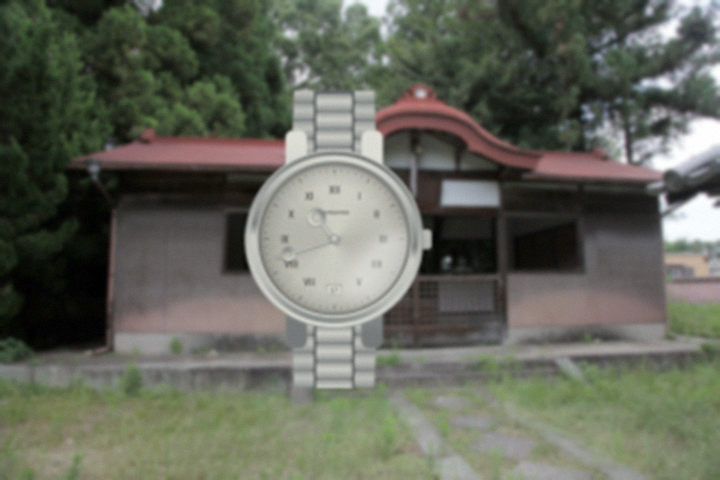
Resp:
**10:42**
